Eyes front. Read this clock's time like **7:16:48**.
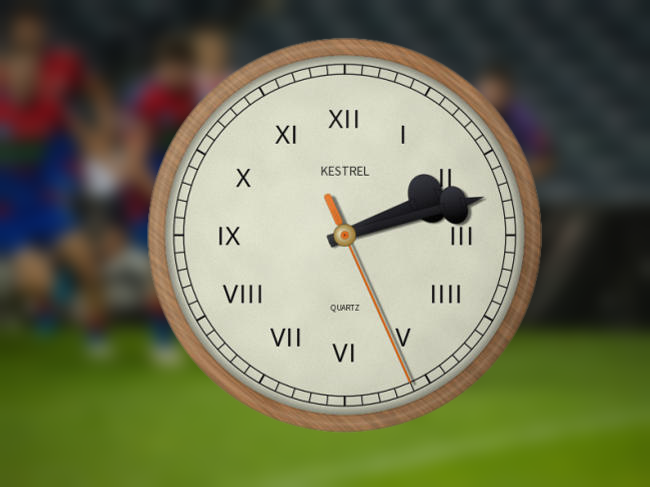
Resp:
**2:12:26**
